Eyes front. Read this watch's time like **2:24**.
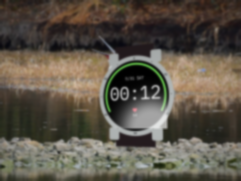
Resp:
**0:12**
